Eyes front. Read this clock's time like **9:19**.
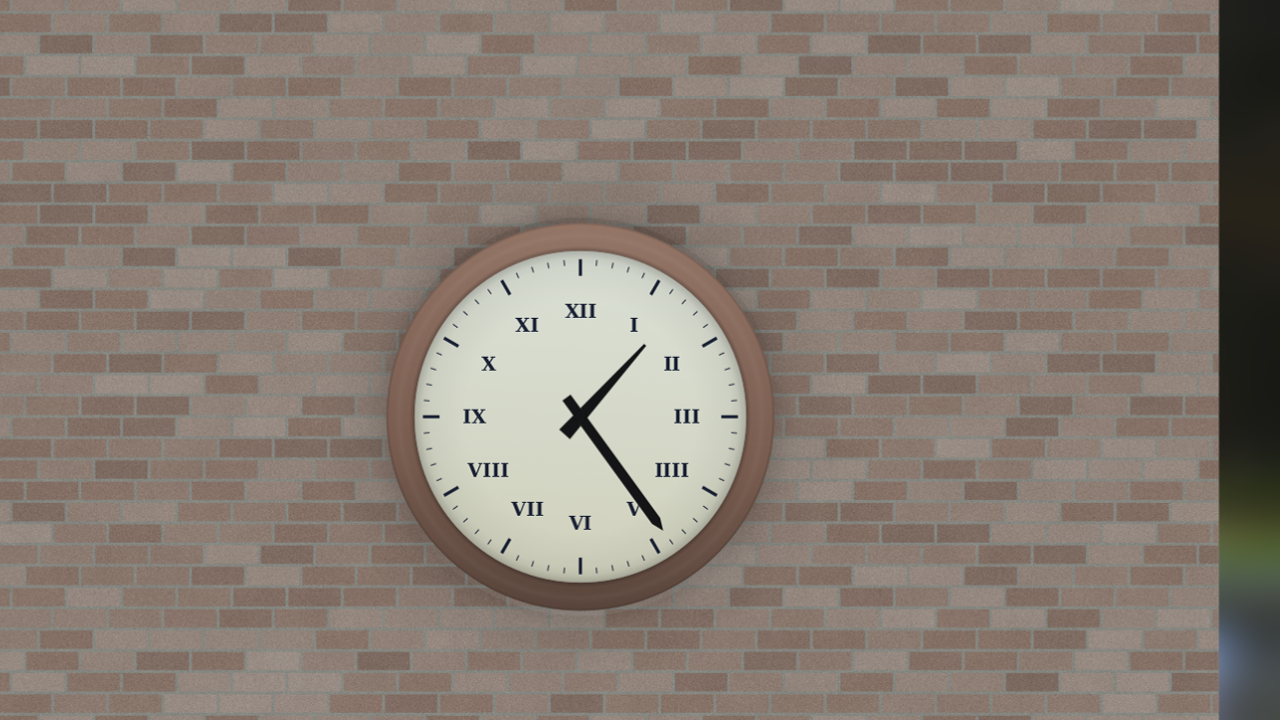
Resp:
**1:24**
